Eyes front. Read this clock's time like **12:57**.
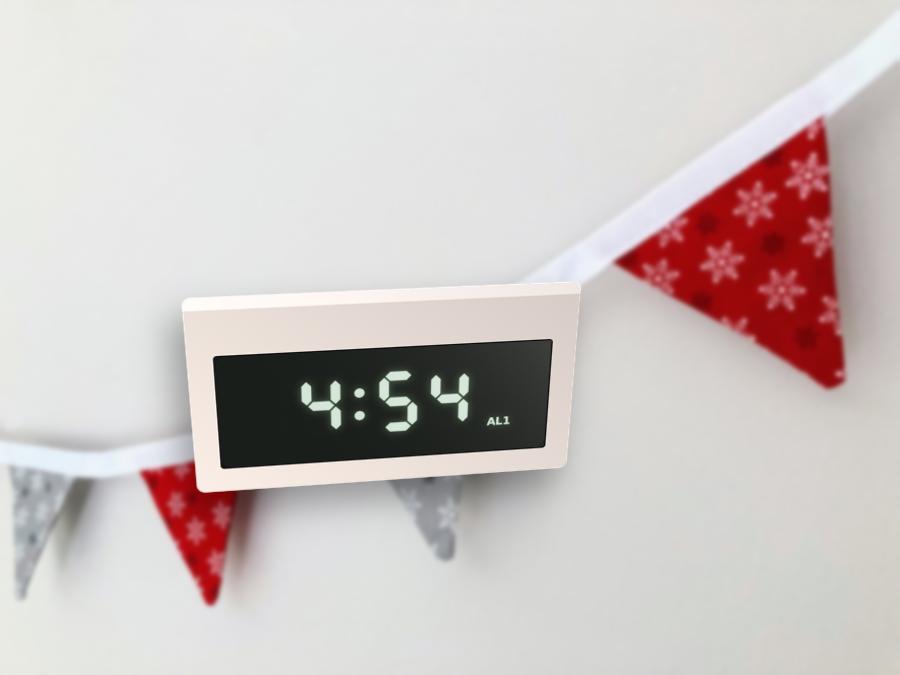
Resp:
**4:54**
